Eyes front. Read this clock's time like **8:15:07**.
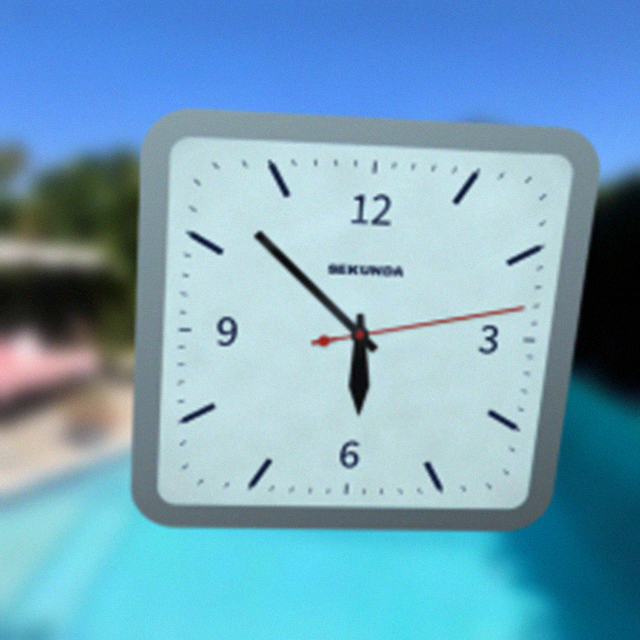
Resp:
**5:52:13**
